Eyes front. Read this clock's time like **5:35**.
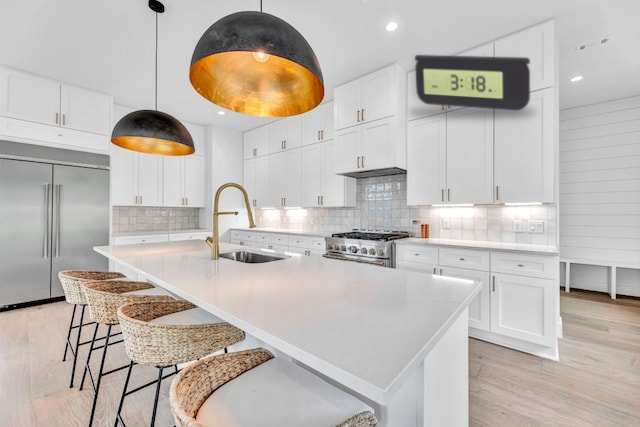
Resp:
**3:18**
